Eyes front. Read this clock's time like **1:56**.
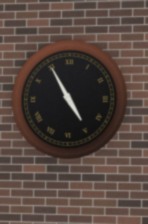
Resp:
**4:55**
